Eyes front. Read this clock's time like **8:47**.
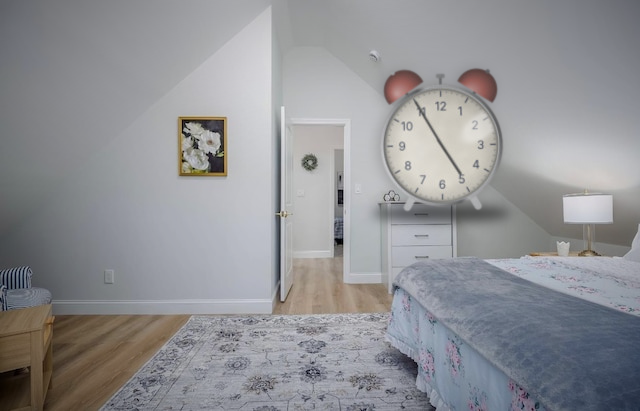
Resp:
**4:55**
